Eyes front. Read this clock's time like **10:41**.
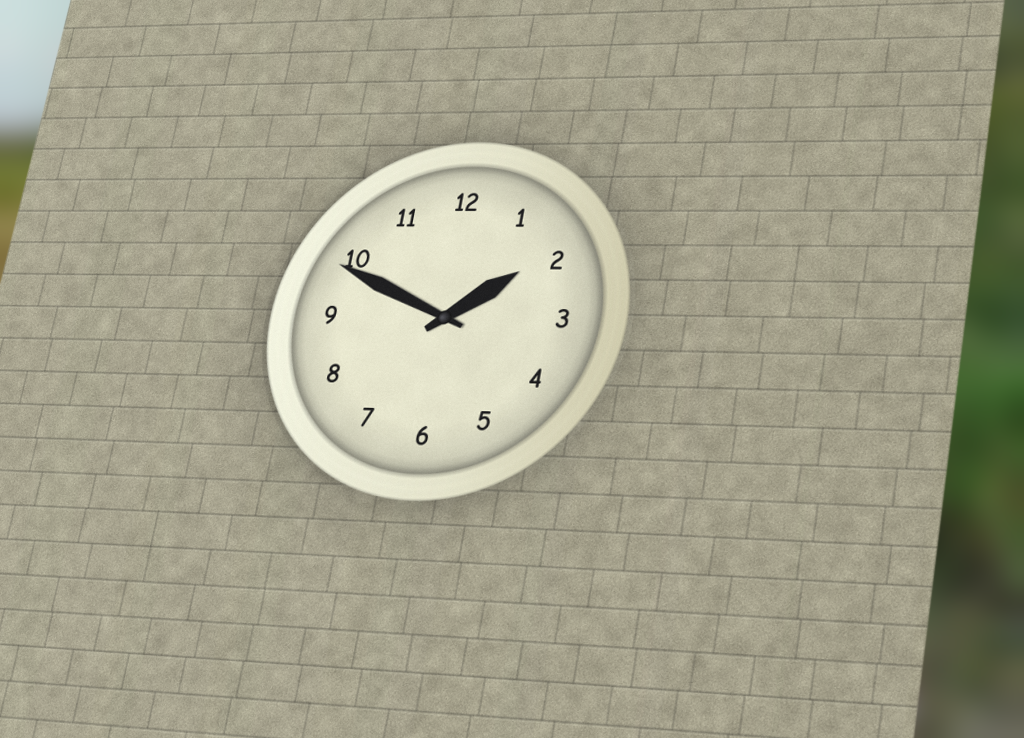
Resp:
**1:49**
